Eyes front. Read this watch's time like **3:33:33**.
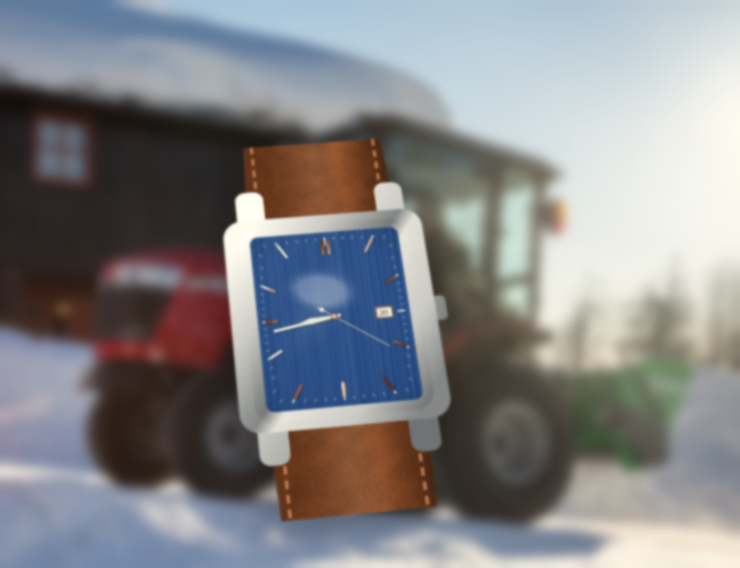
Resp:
**8:43:21**
